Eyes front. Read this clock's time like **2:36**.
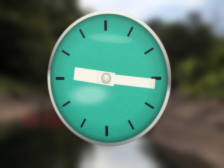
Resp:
**9:16**
